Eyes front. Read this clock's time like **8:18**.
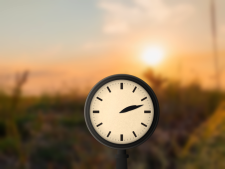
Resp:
**2:12**
